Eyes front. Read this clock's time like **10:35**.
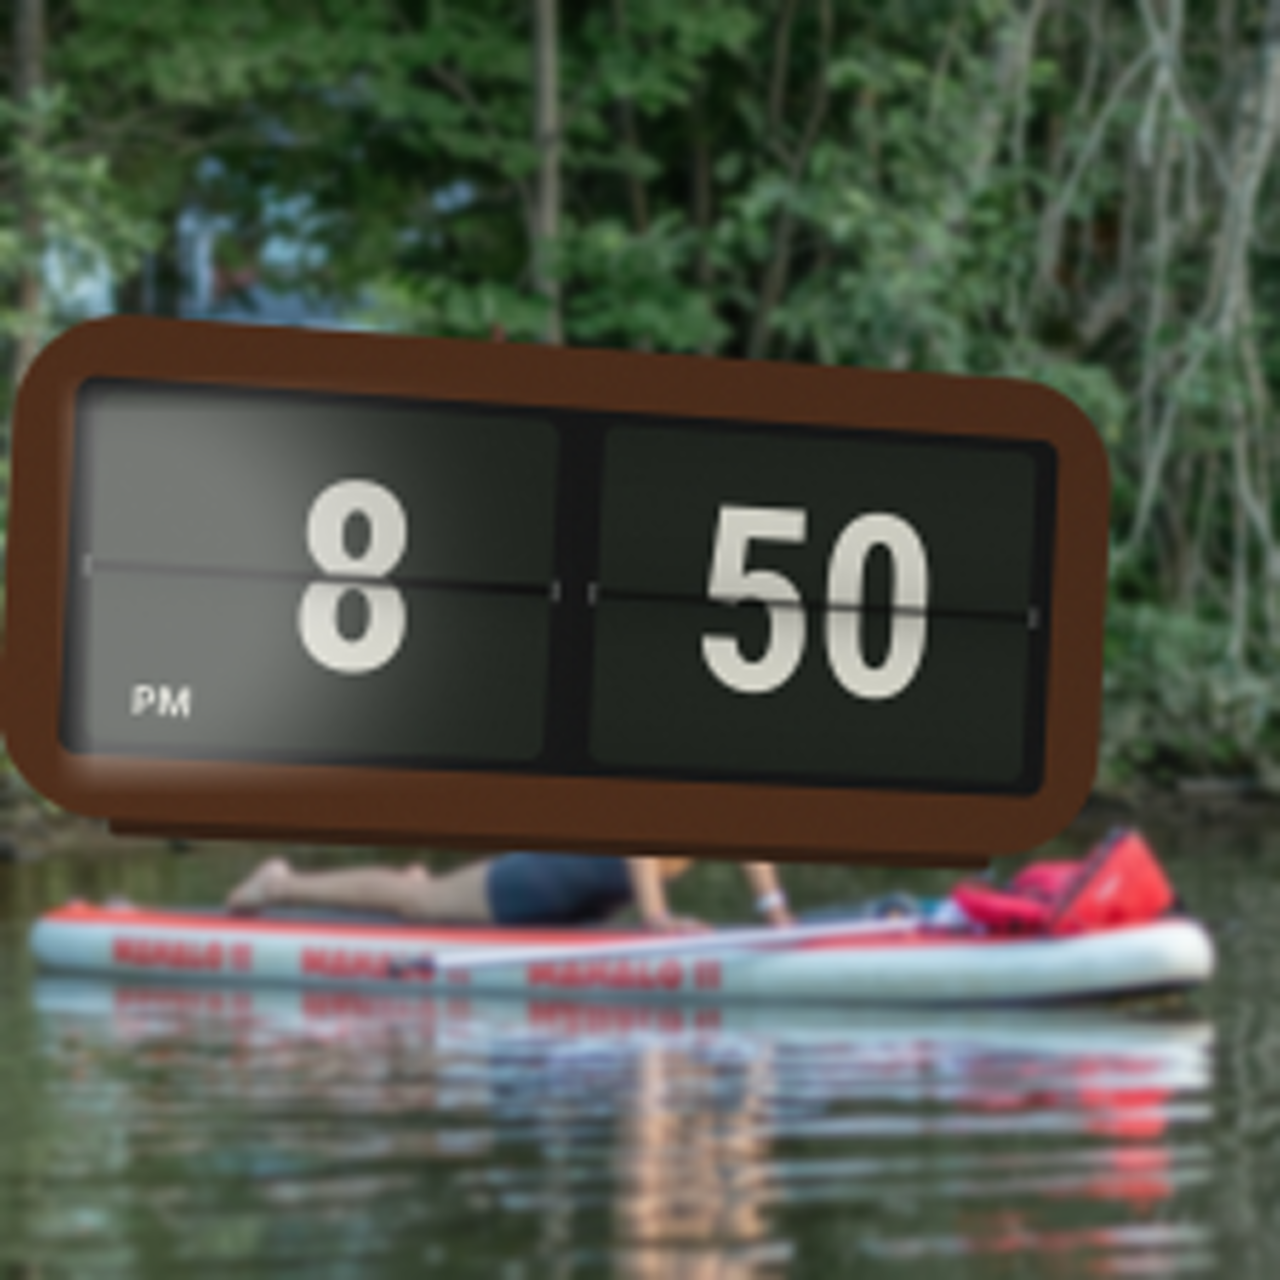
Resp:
**8:50**
